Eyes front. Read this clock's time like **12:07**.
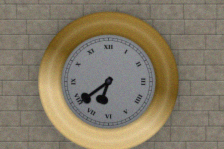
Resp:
**6:39**
